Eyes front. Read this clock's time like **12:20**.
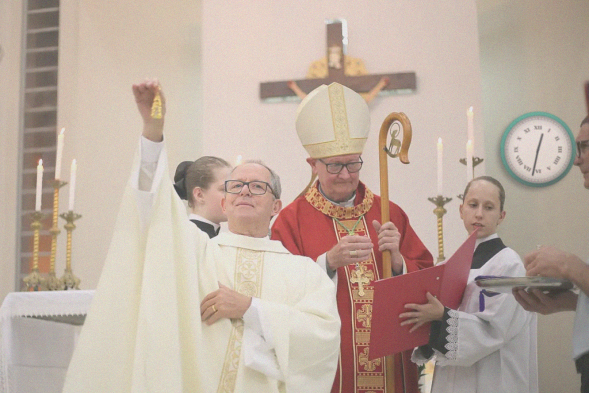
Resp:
**12:32**
